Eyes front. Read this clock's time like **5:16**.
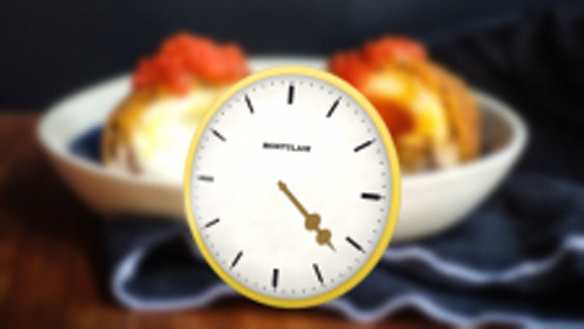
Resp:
**4:22**
